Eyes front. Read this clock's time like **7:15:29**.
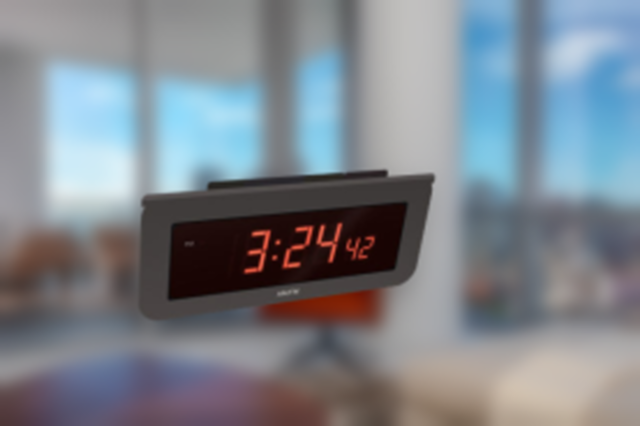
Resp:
**3:24:42**
